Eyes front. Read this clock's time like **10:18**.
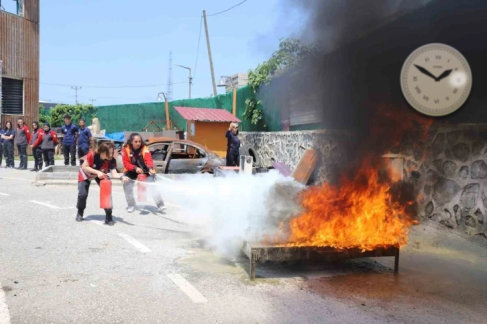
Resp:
**1:50**
